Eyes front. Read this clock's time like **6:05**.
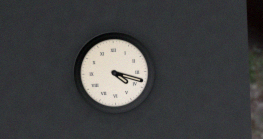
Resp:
**4:18**
